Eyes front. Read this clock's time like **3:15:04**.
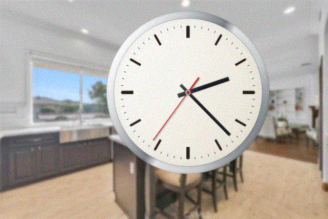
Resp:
**2:22:36**
